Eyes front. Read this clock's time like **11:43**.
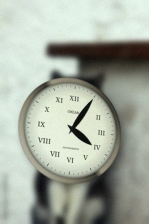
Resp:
**4:05**
